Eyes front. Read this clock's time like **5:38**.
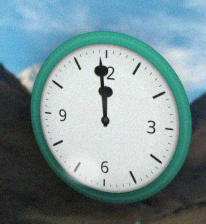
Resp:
**11:59**
